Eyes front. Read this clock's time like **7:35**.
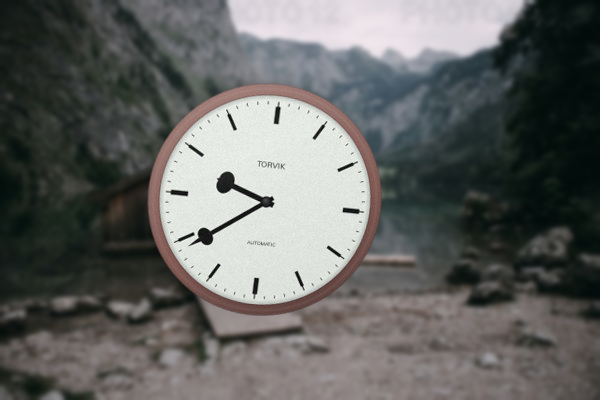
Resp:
**9:39**
